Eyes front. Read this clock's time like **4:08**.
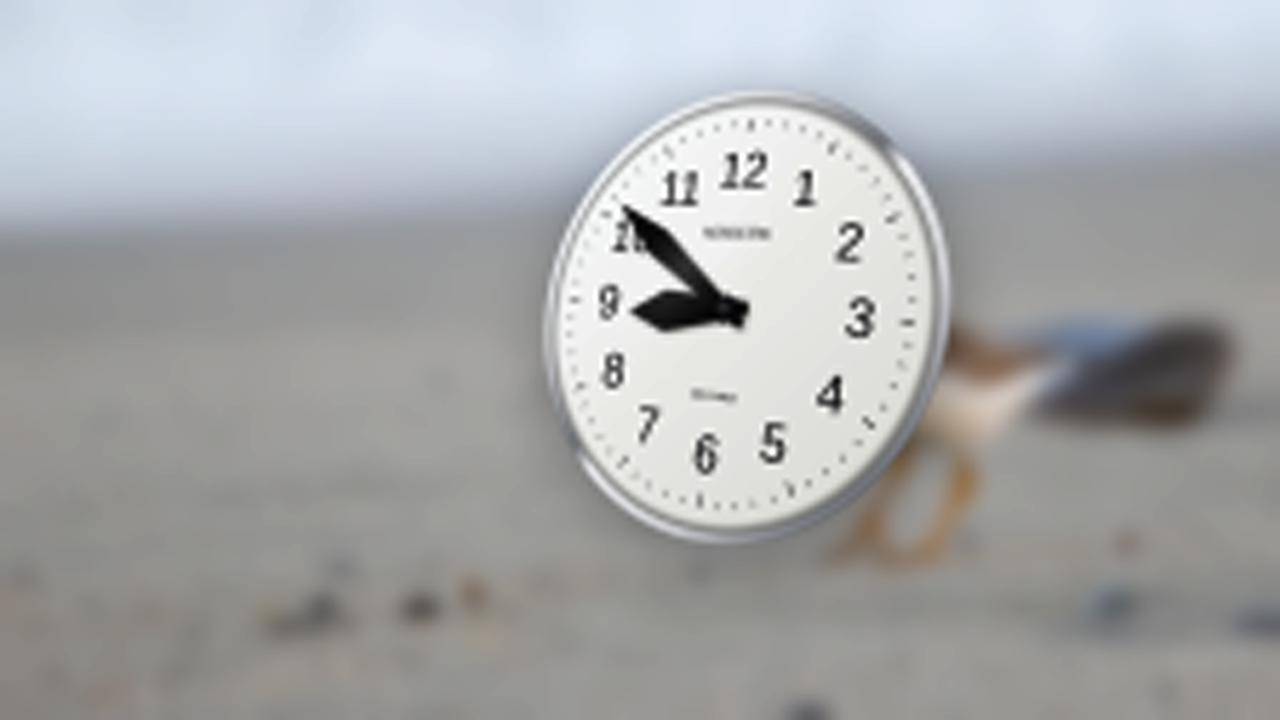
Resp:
**8:51**
